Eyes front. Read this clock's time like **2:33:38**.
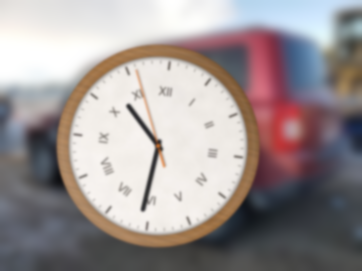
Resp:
**10:30:56**
